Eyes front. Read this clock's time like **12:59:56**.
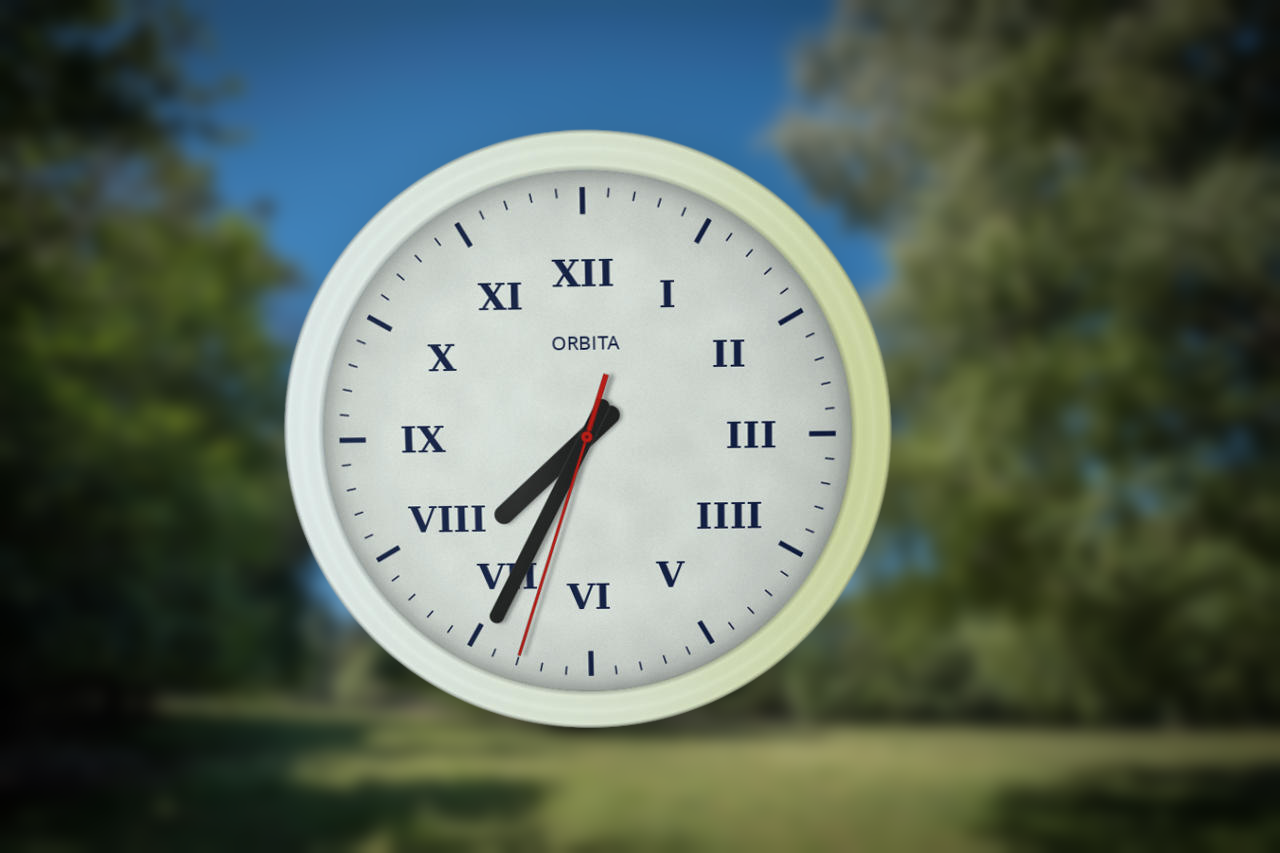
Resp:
**7:34:33**
